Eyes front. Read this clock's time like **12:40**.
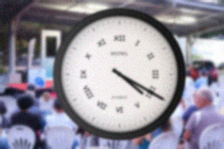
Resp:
**4:20**
